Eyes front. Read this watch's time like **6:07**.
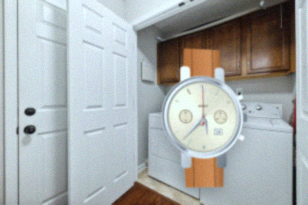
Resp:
**5:37**
